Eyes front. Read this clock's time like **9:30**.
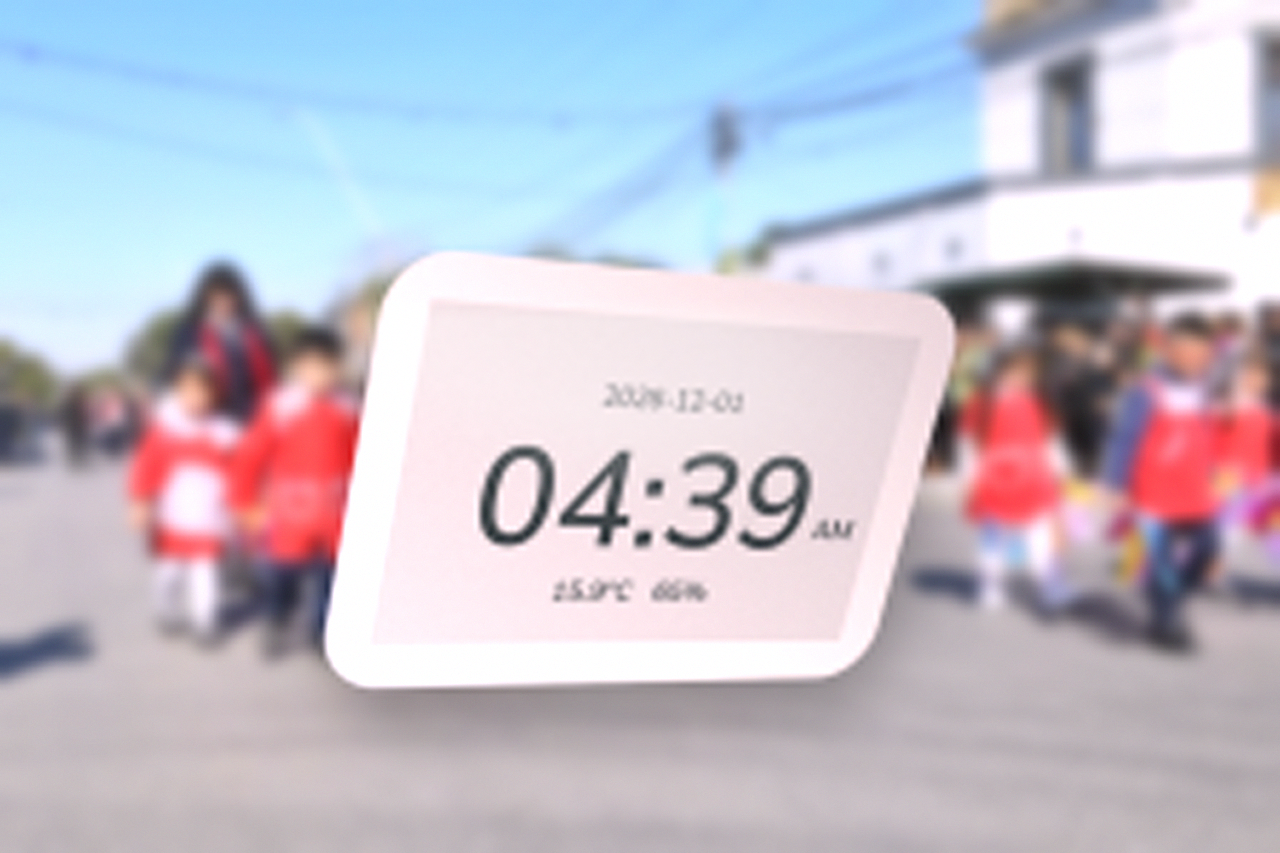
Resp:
**4:39**
